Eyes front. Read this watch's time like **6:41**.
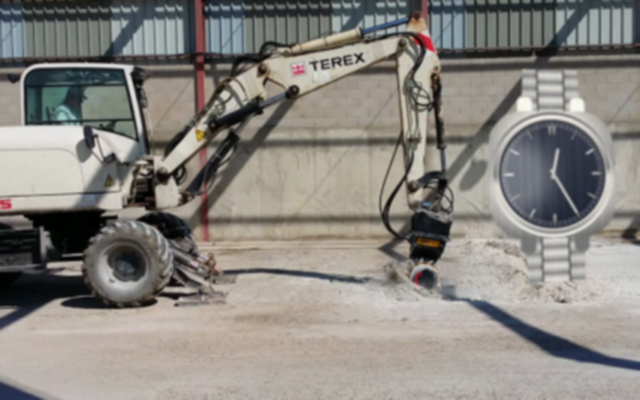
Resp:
**12:25**
